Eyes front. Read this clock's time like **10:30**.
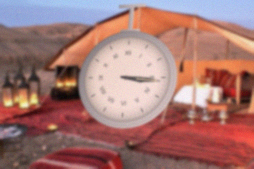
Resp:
**3:16**
